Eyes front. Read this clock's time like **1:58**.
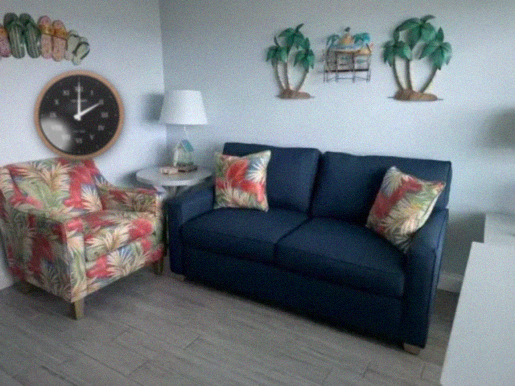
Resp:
**2:00**
